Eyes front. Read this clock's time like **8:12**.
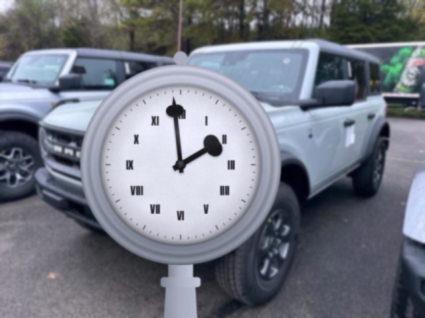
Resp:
**1:59**
